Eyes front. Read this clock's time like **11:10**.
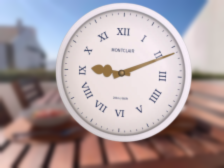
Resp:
**9:11**
